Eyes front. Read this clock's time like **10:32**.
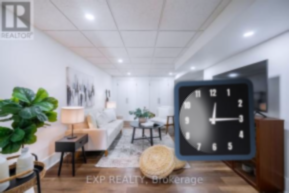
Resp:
**12:15**
